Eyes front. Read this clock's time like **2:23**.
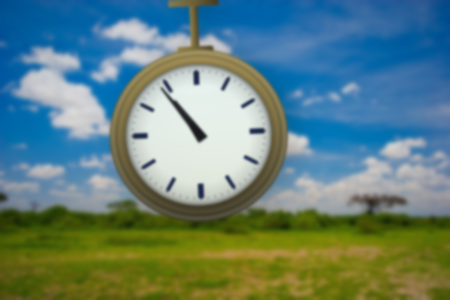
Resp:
**10:54**
